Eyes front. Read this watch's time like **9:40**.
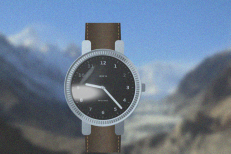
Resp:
**9:23**
